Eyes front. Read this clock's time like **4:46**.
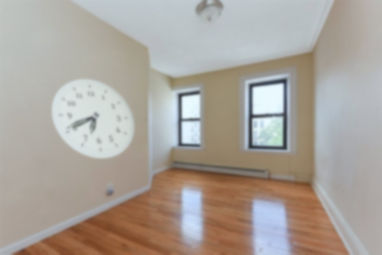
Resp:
**6:41**
